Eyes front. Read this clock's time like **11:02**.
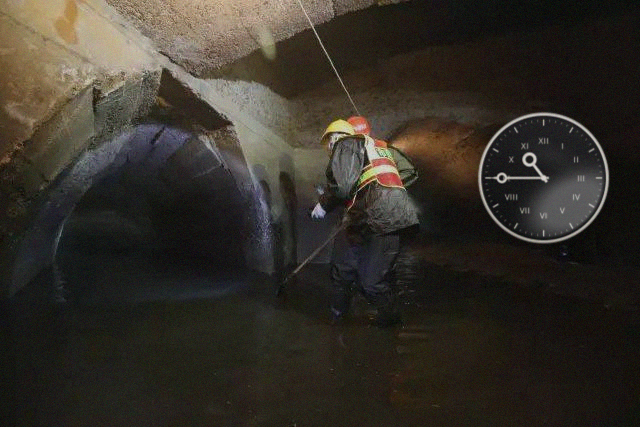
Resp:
**10:45**
